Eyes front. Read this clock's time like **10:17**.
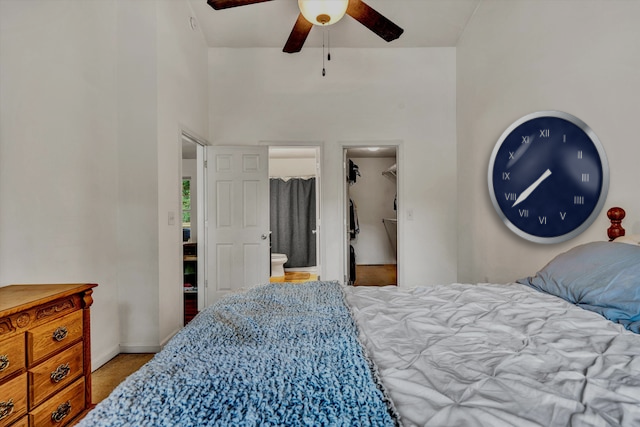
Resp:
**7:38**
